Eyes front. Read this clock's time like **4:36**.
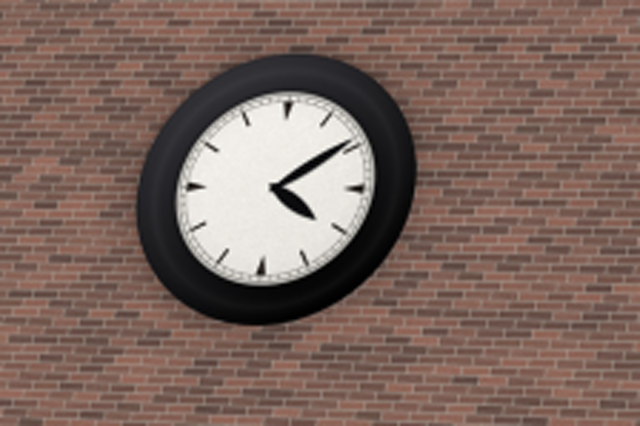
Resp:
**4:09**
